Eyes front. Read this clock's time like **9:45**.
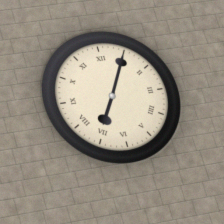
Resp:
**7:05**
